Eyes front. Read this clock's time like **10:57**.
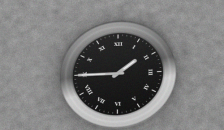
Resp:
**1:45**
